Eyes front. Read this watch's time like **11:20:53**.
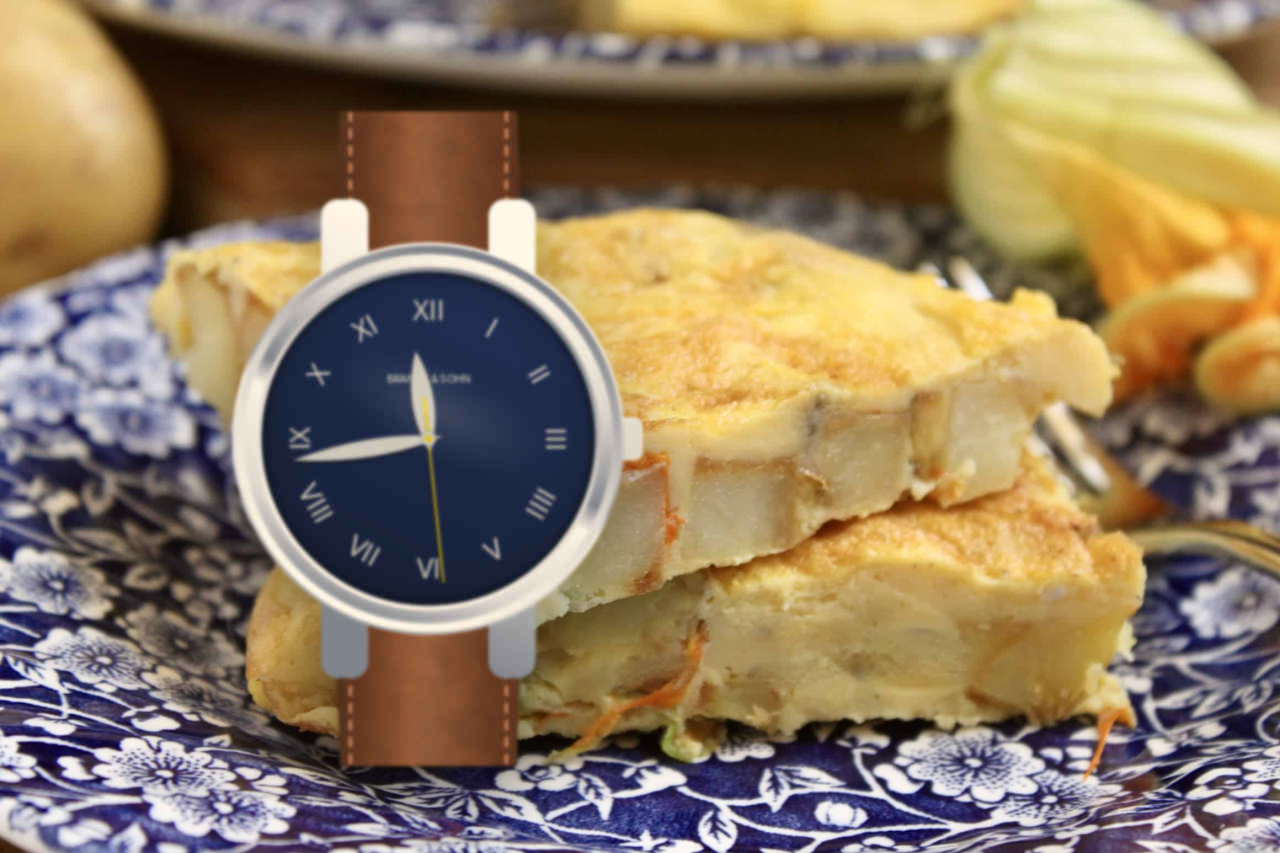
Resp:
**11:43:29**
